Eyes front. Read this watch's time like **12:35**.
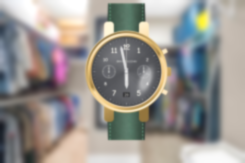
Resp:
**5:58**
